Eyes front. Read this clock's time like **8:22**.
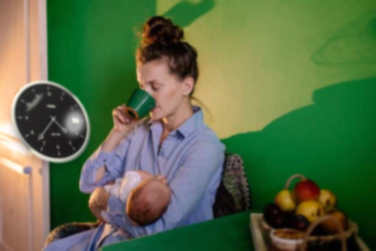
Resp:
**4:37**
